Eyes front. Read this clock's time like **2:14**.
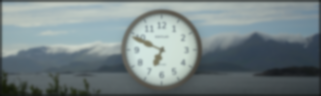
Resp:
**6:49**
